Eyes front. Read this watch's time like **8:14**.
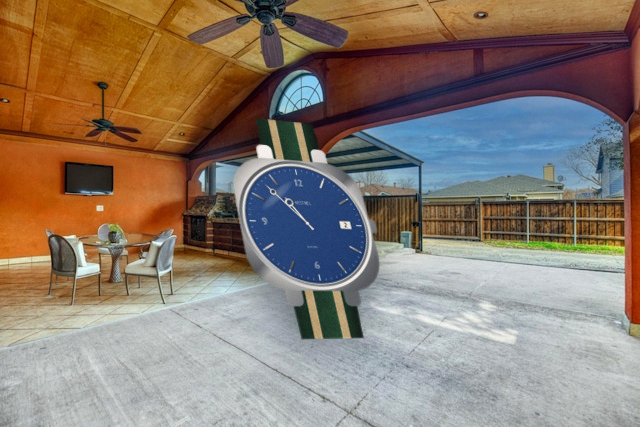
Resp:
**10:53**
